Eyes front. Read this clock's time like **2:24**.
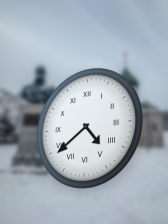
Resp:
**4:39**
